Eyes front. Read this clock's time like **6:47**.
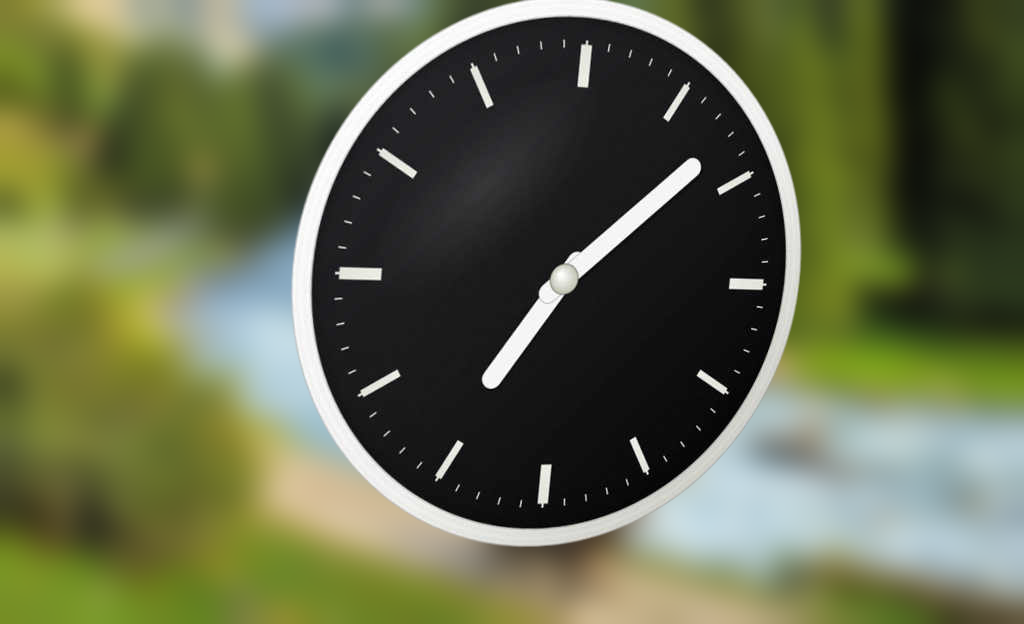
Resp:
**7:08**
